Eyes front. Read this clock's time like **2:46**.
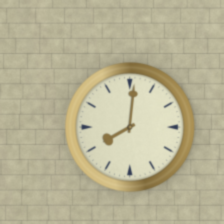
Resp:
**8:01**
